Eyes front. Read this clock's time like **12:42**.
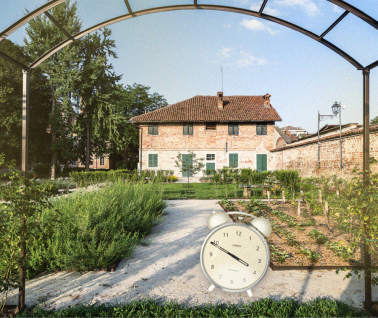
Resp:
**3:49**
